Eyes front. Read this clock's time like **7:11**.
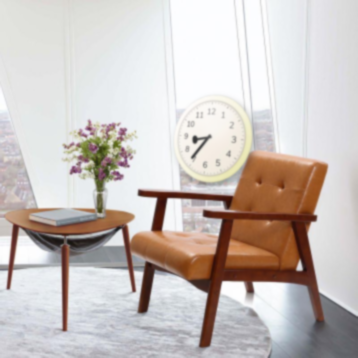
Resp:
**8:36**
